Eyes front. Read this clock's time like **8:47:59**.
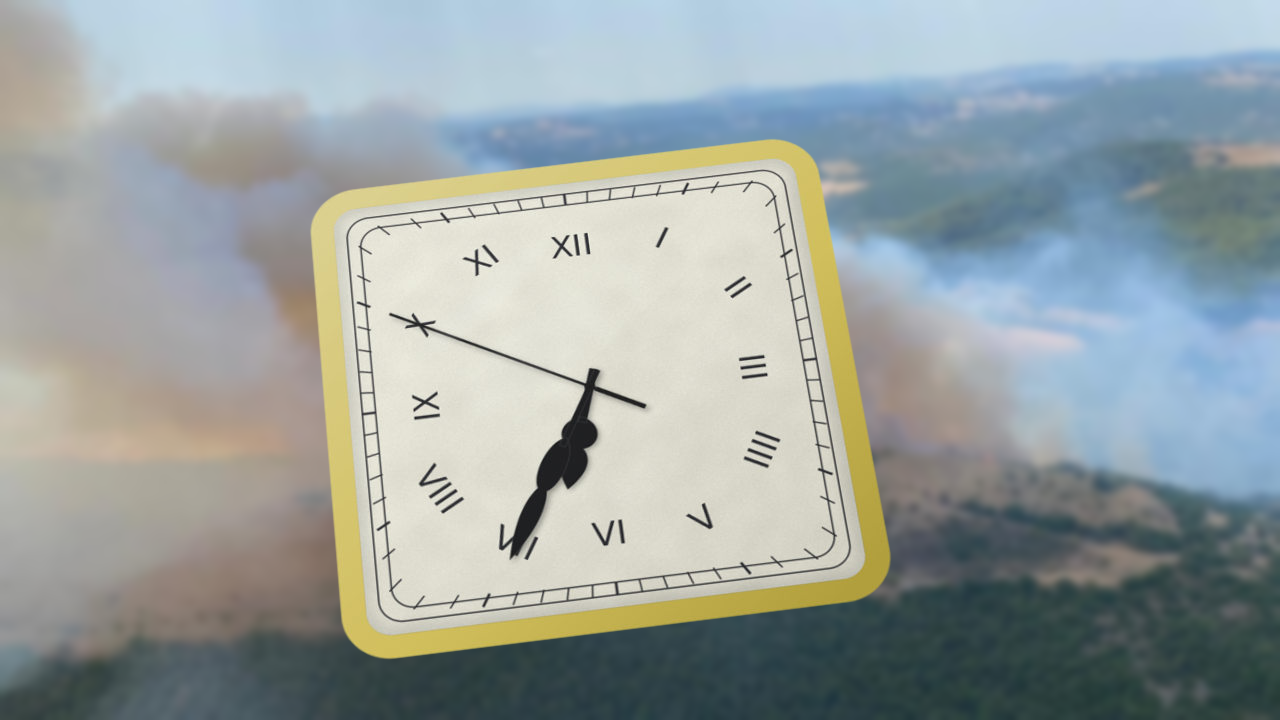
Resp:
**6:34:50**
